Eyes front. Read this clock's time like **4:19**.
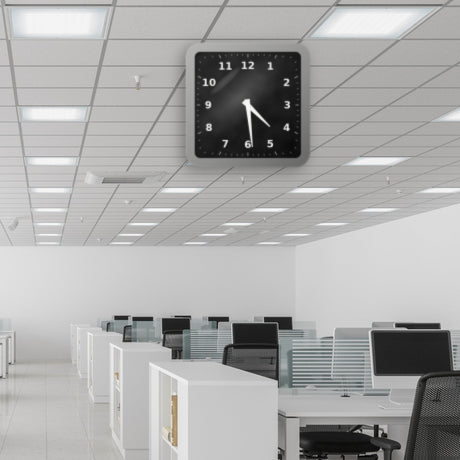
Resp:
**4:29**
